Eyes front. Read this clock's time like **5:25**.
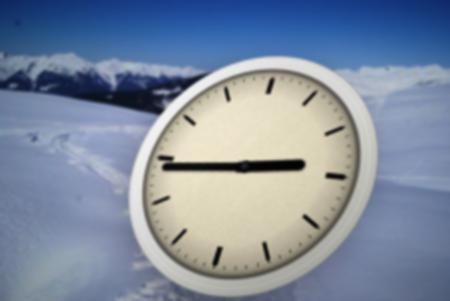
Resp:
**2:44**
